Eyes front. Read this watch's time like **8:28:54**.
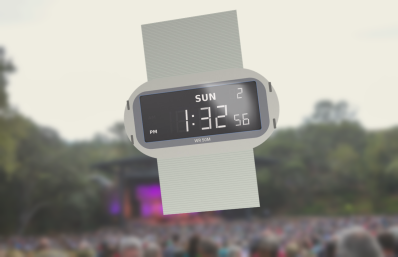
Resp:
**1:32:56**
